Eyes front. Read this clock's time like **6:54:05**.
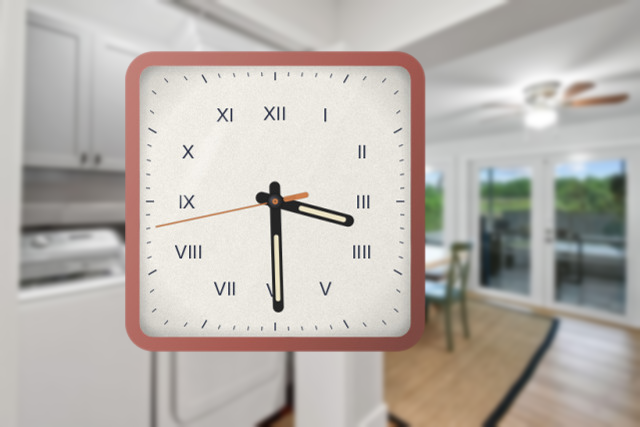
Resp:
**3:29:43**
